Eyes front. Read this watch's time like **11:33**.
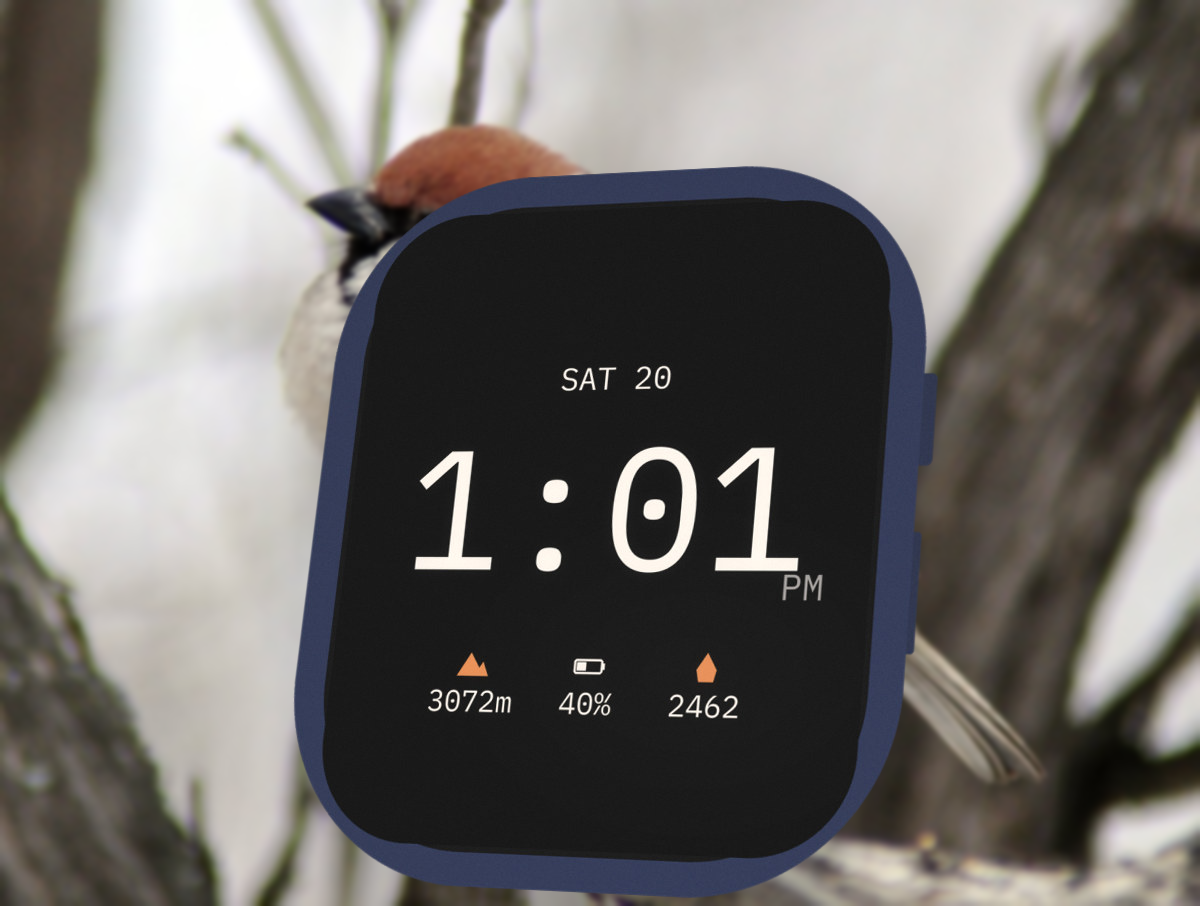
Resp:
**1:01**
